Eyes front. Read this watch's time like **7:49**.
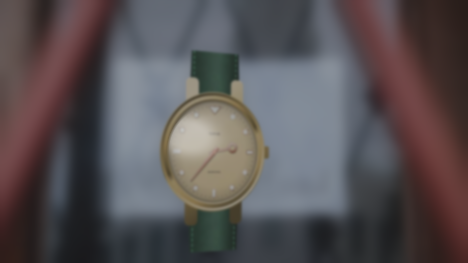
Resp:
**2:37**
